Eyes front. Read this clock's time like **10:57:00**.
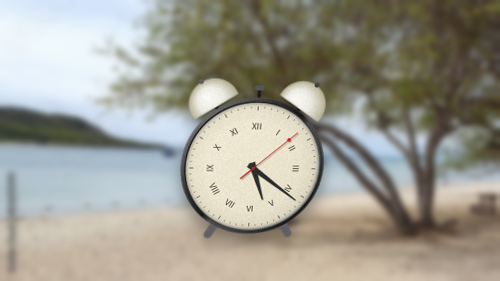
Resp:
**5:21:08**
